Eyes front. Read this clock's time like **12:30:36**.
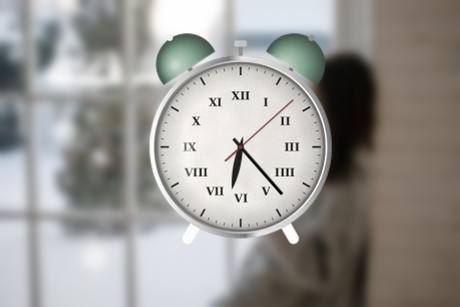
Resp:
**6:23:08**
